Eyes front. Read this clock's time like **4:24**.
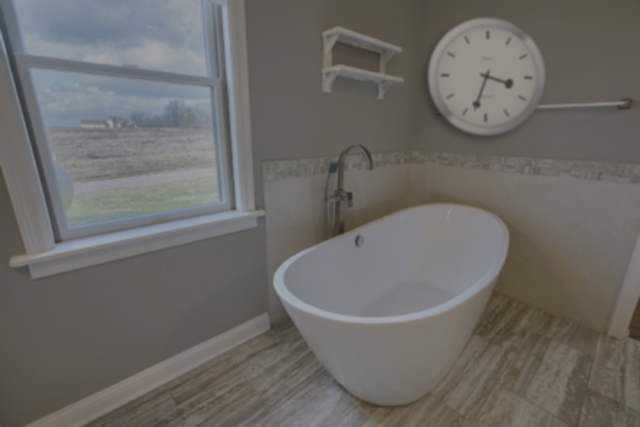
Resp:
**3:33**
